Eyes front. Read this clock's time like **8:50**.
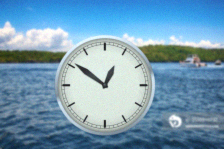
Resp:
**12:51**
